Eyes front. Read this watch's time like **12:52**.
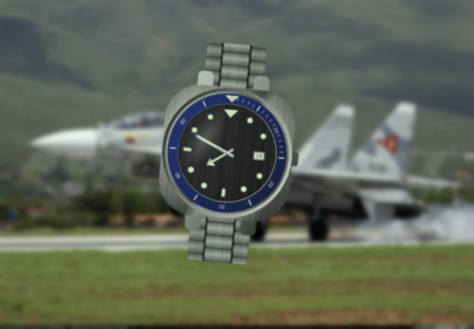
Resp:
**7:49**
